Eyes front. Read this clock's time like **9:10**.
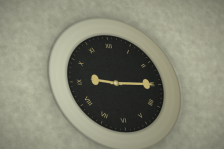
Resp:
**9:15**
